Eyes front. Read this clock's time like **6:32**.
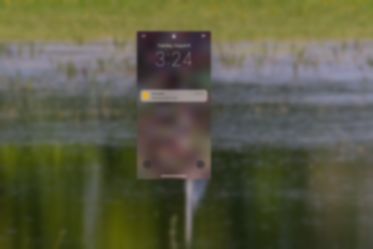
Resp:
**3:24**
